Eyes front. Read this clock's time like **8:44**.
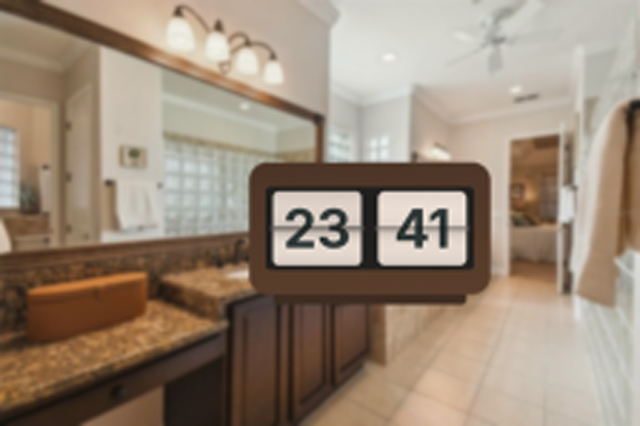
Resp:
**23:41**
